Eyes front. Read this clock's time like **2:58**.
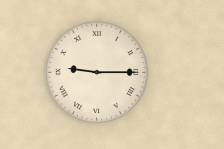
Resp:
**9:15**
